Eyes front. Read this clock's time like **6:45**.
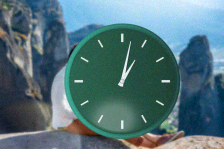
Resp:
**1:02**
